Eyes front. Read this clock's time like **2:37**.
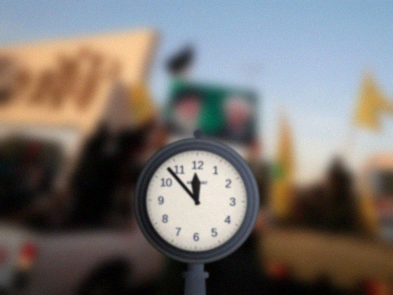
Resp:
**11:53**
